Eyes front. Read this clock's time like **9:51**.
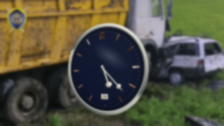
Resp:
**5:23**
